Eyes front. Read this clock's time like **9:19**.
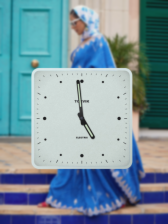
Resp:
**4:59**
